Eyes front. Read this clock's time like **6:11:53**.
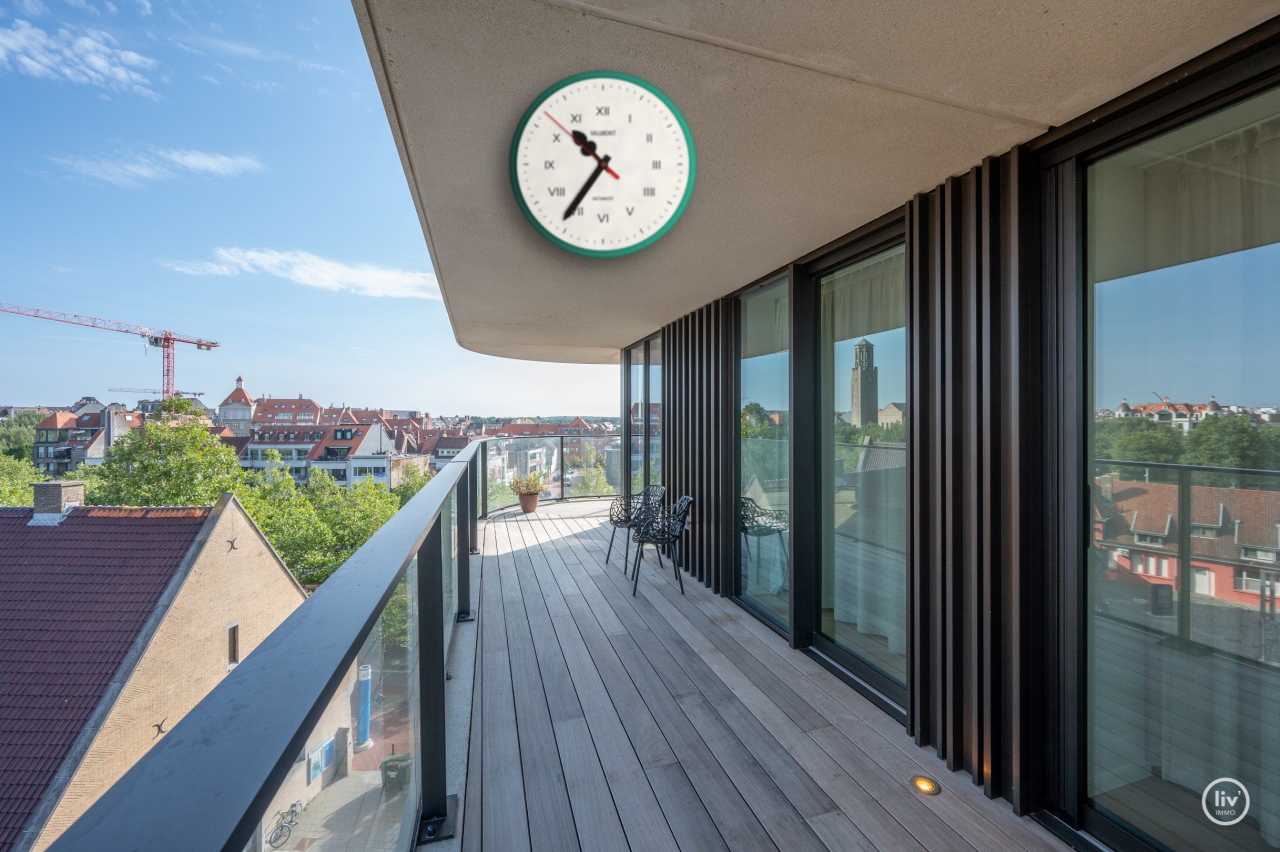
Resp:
**10:35:52**
